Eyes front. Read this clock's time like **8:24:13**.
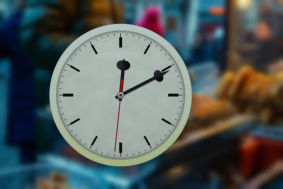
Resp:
**12:10:31**
